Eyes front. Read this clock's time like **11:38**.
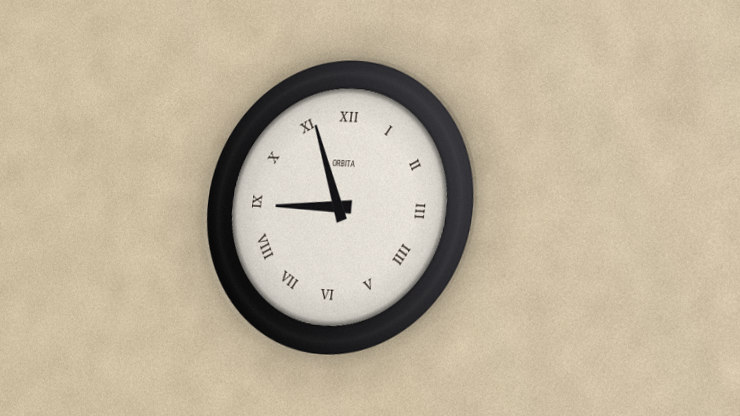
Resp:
**8:56**
